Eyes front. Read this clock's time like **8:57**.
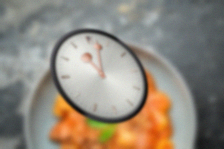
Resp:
**11:02**
